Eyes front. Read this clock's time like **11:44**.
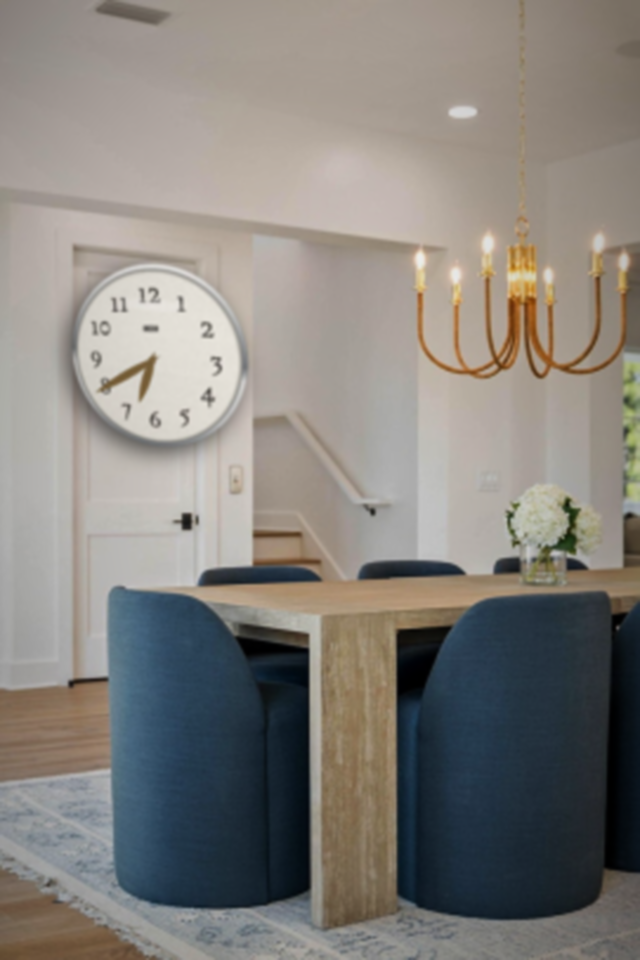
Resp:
**6:40**
